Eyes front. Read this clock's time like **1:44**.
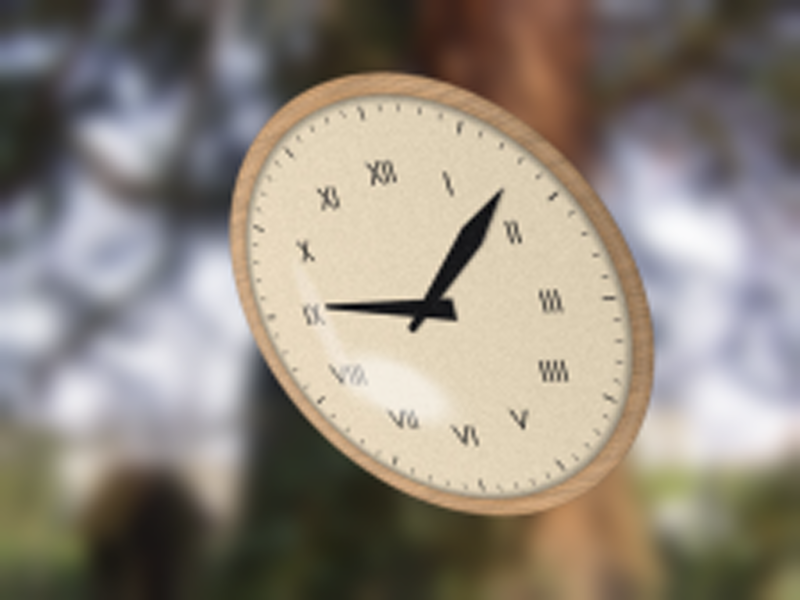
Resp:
**9:08**
